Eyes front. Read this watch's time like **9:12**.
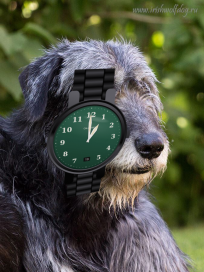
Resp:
**1:00**
